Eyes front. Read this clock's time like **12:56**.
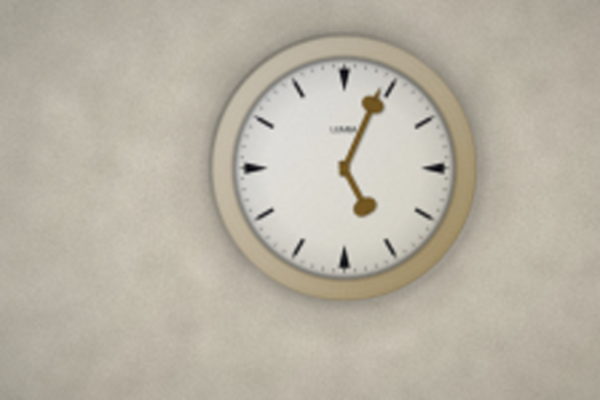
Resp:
**5:04**
